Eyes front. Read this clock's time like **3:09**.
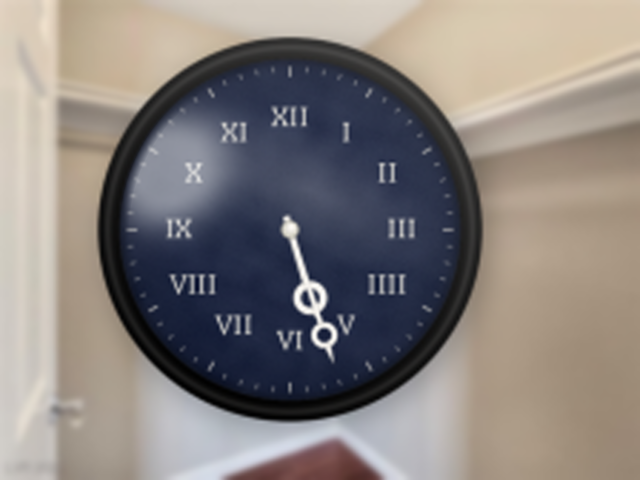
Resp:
**5:27**
